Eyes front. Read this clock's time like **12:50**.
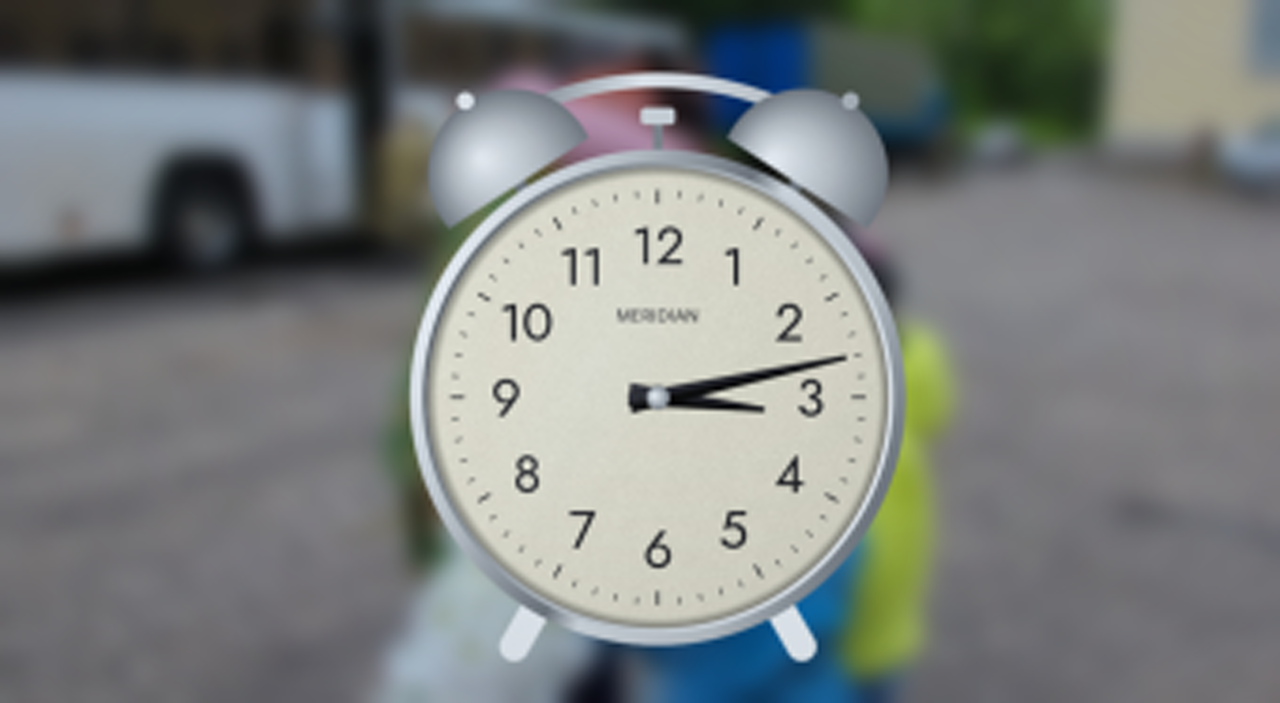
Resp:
**3:13**
